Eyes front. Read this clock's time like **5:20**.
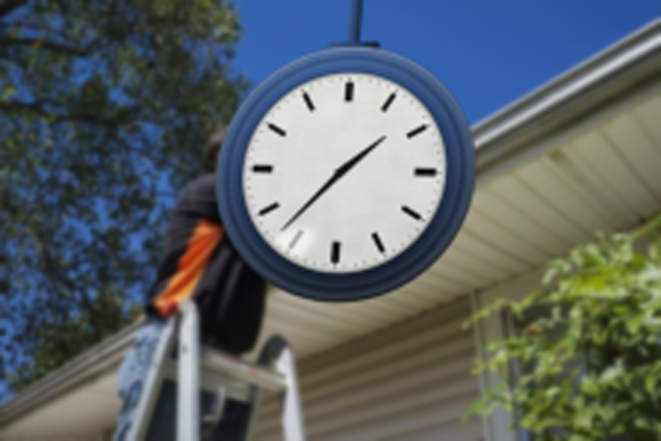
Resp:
**1:37**
